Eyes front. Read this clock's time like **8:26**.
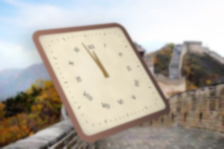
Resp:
**11:58**
